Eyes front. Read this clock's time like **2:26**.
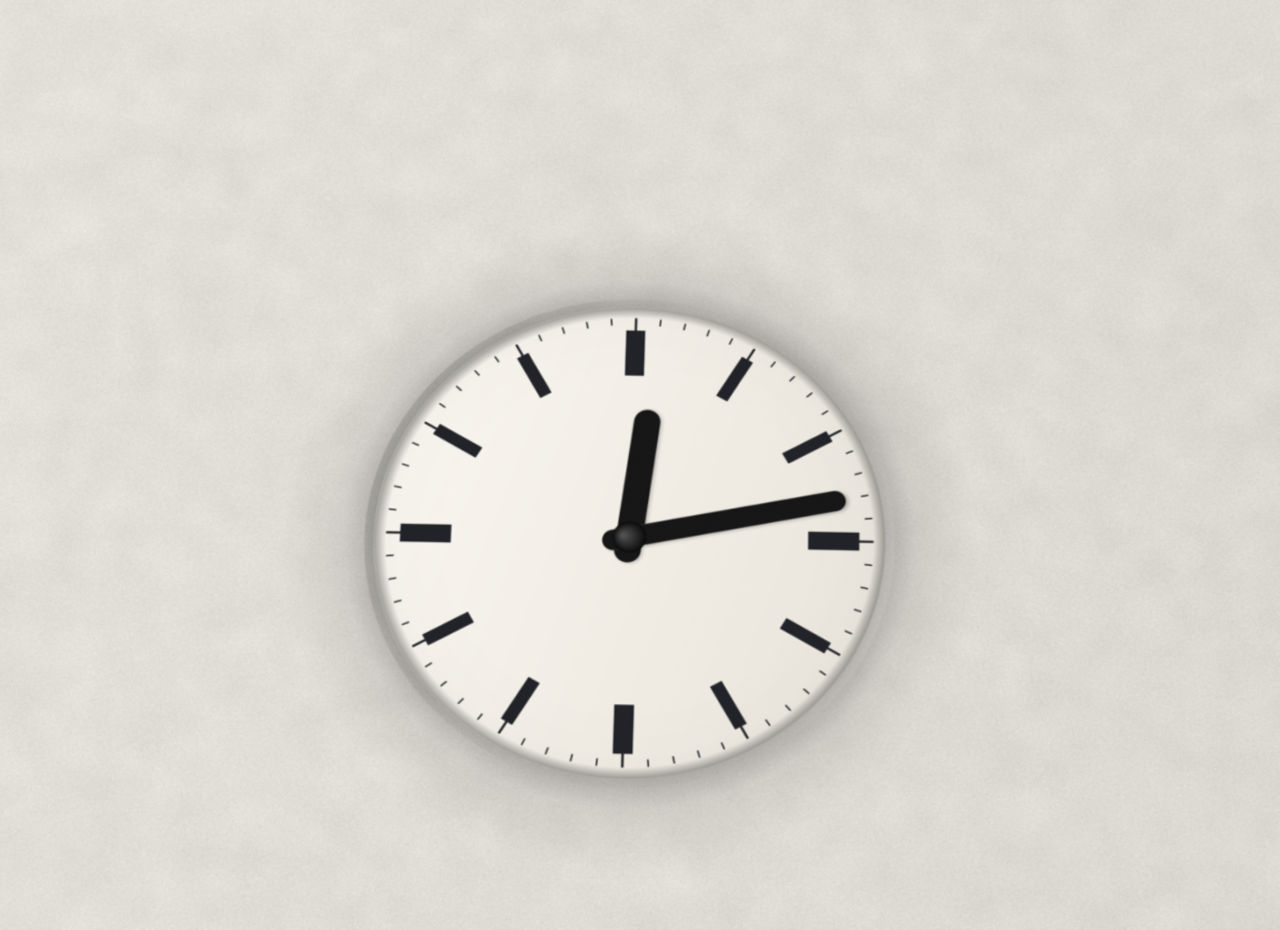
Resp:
**12:13**
